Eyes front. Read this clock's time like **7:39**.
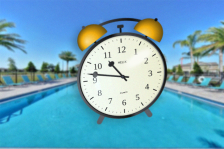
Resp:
**10:47**
